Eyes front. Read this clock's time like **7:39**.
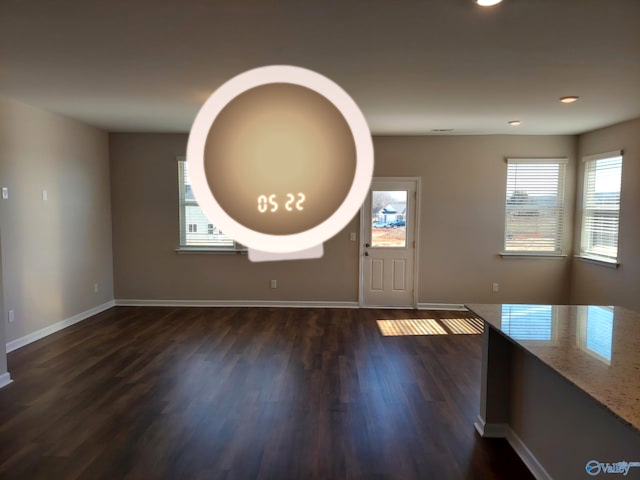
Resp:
**5:22**
